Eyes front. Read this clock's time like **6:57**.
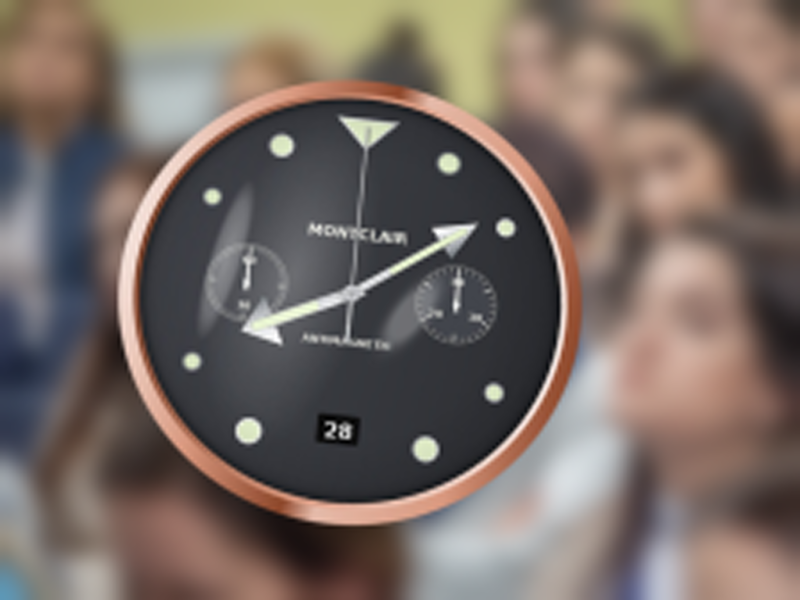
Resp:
**8:09**
